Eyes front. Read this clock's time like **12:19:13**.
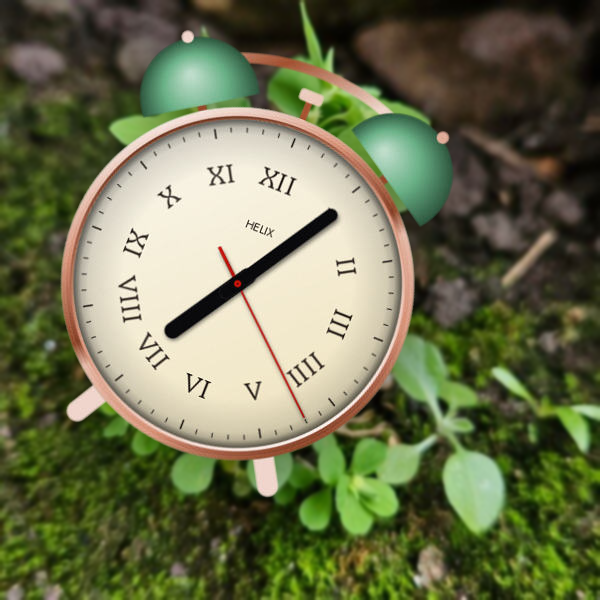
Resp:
**7:05:22**
